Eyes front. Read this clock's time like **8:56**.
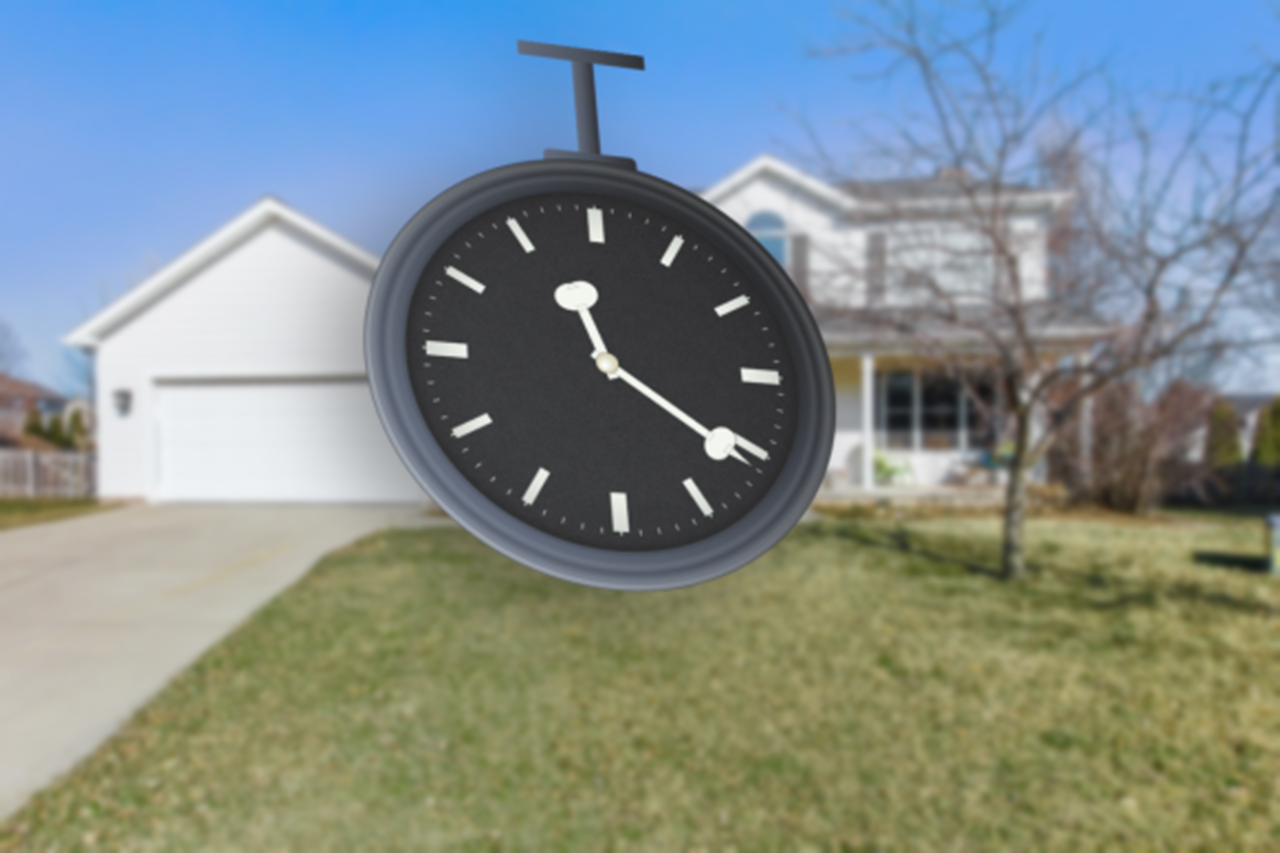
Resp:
**11:21**
